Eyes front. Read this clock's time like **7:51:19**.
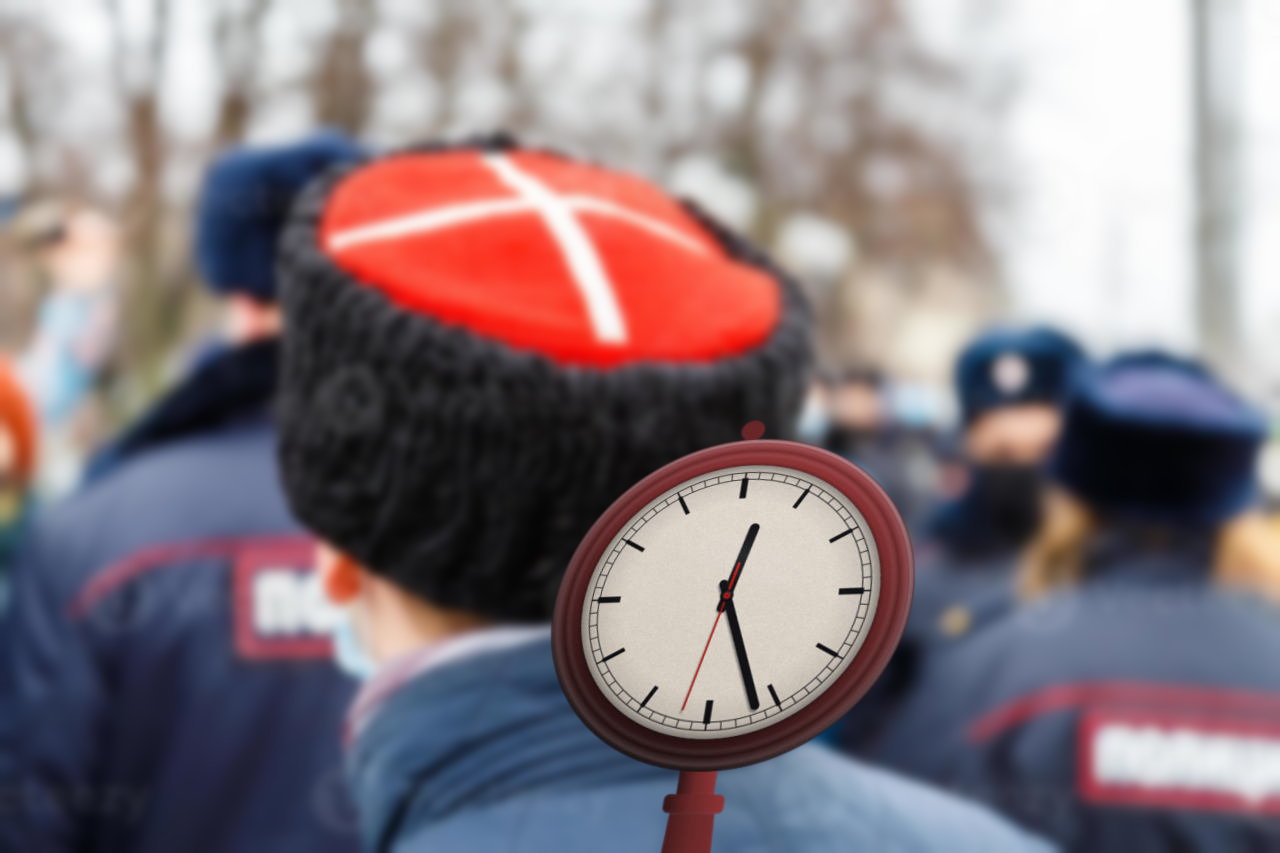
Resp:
**12:26:32**
